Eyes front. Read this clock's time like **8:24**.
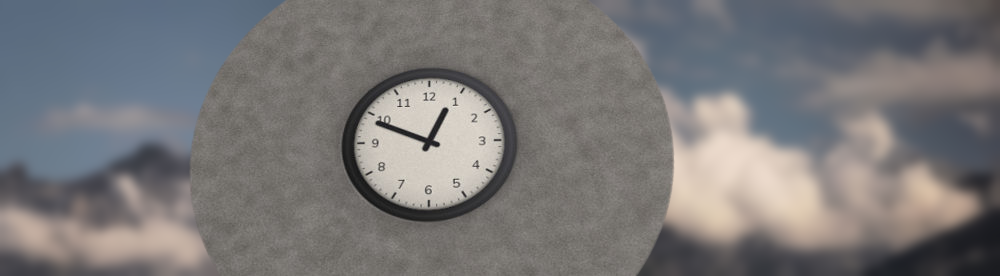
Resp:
**12:49**
